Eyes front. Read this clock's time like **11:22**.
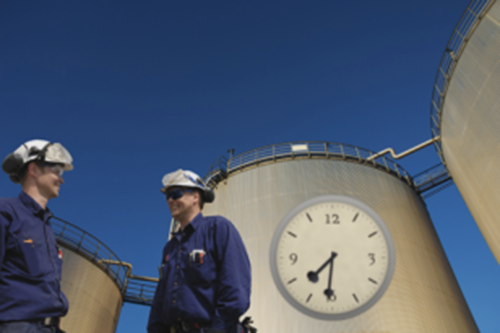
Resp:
**7:31**
